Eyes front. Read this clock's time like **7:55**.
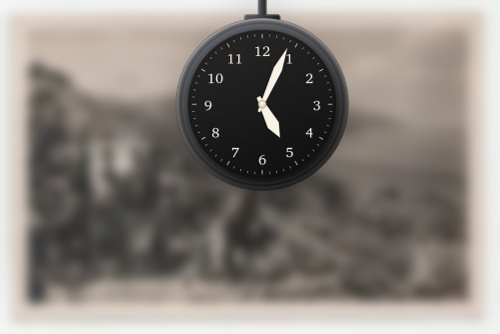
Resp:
**5:04**
